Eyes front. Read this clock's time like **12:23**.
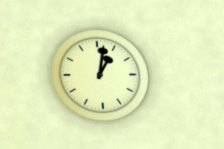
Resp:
**1:02**
